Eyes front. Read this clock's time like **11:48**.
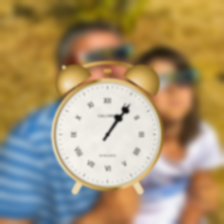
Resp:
**1:06**
